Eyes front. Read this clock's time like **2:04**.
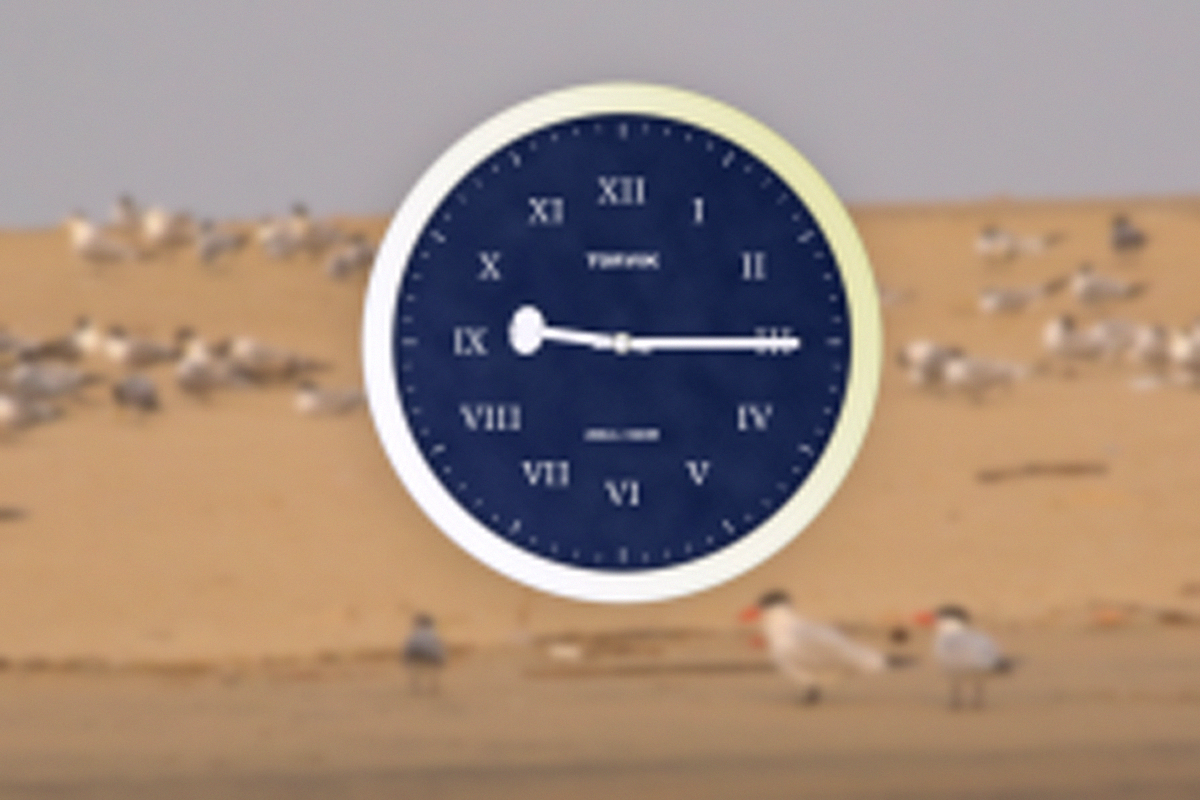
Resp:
**9:15**
